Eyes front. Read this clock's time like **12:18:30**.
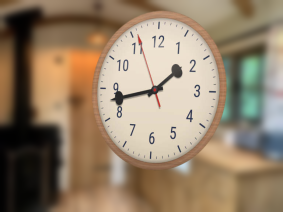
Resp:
**1:42:56**
